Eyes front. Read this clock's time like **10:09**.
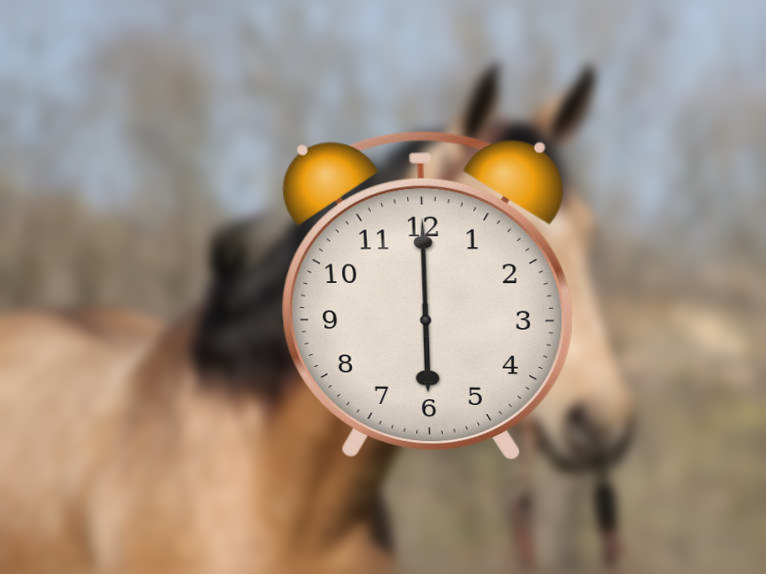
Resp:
**6:00**
